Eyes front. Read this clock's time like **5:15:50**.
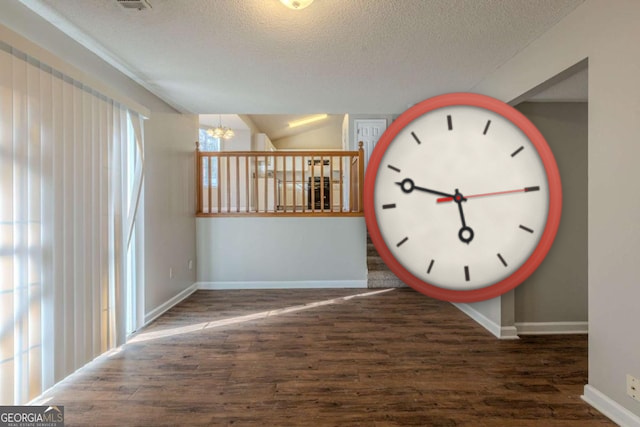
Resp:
**5:48:15**
